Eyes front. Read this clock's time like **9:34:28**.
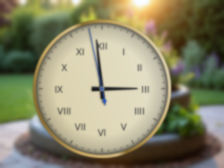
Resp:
**2:58:58**
